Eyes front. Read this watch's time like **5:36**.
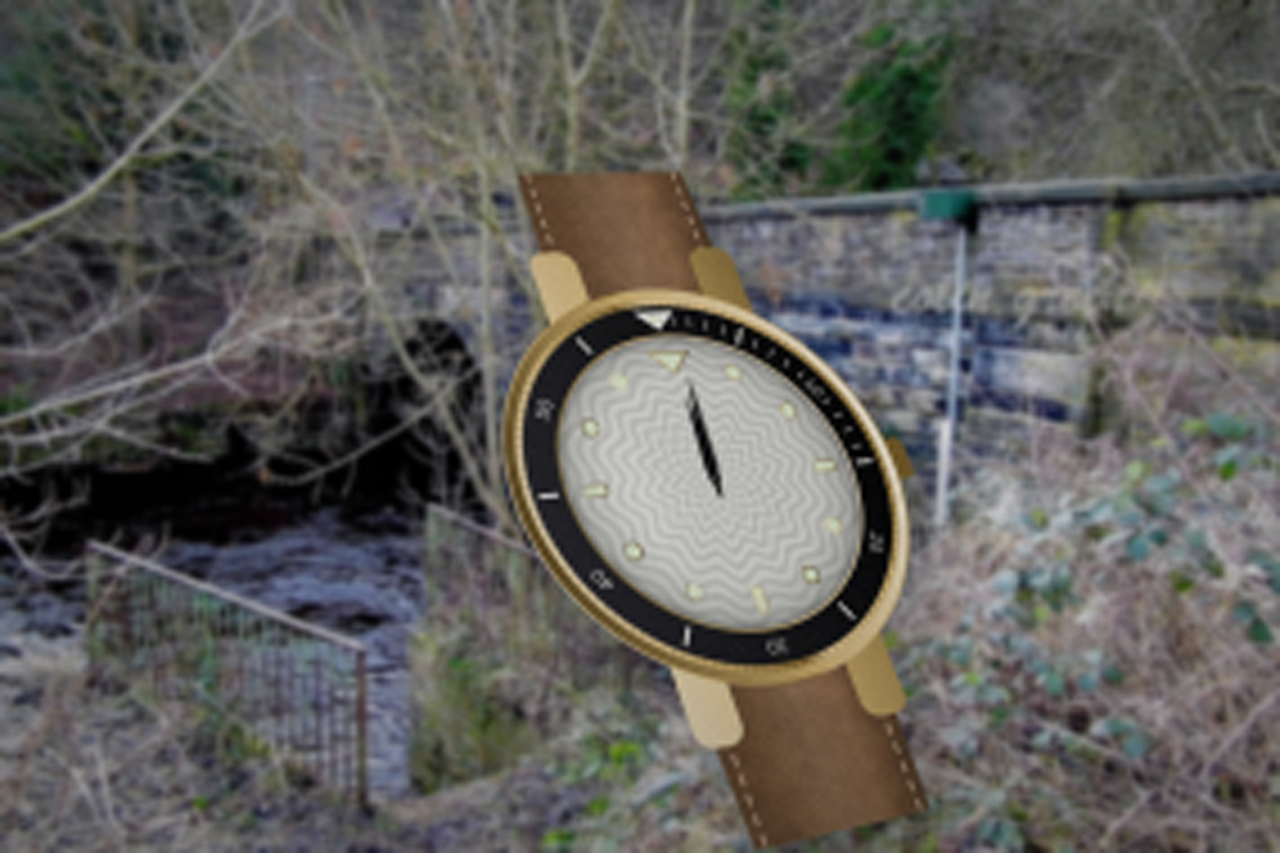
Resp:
**12:01**
